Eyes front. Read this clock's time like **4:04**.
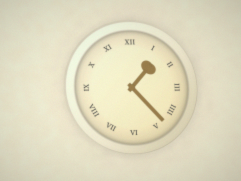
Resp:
**1:23**
